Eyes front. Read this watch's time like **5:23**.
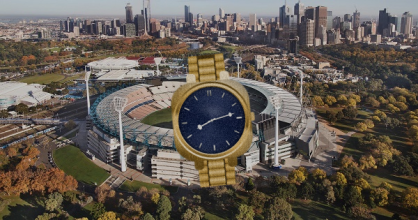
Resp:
**8:13**
